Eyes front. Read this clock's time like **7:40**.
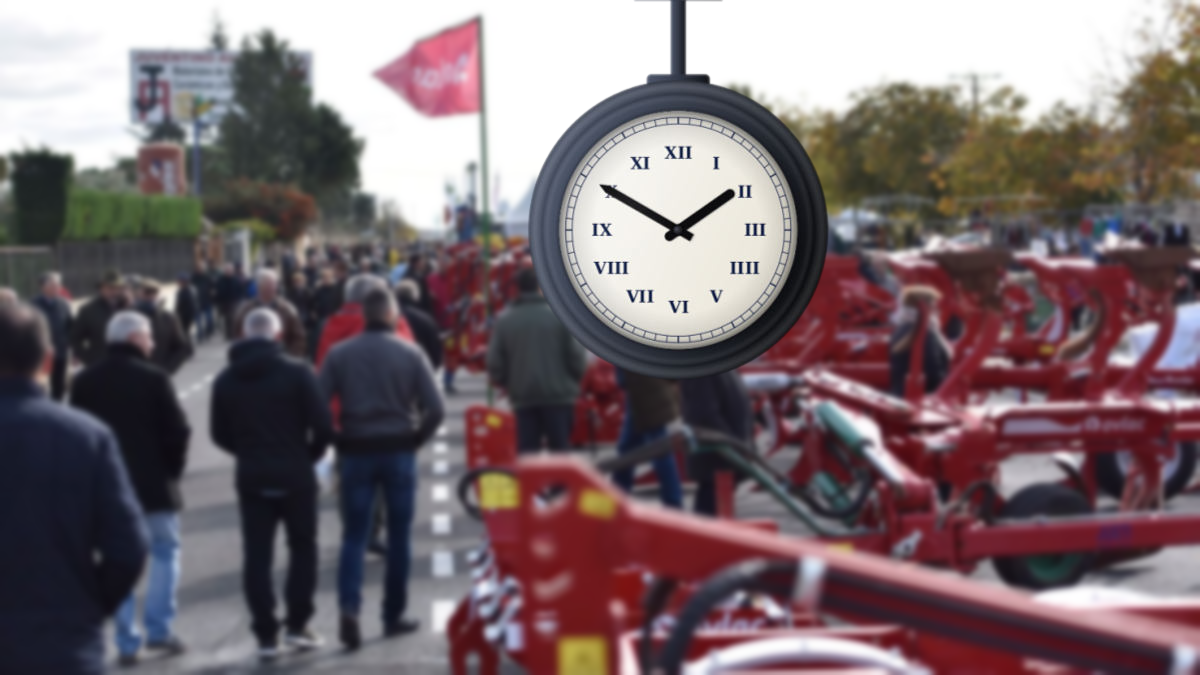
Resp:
**1:50**
